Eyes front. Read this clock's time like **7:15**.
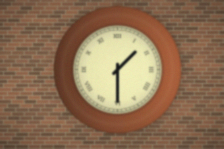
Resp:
**1:30**
